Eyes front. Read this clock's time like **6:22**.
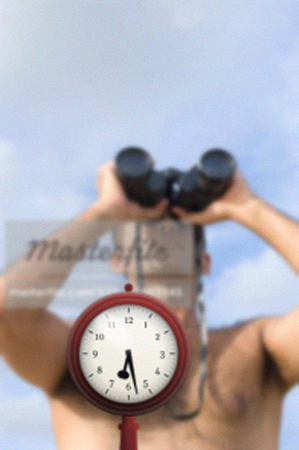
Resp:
**6:28**
